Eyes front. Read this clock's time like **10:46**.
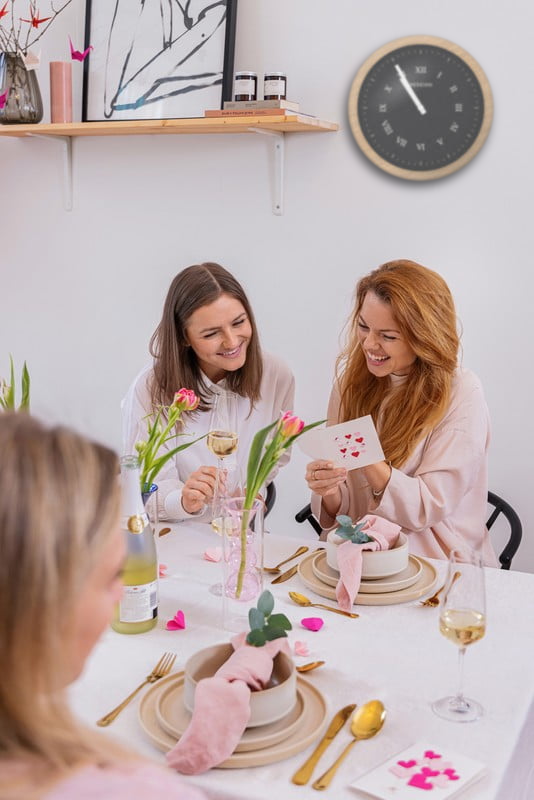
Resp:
**10:55**
